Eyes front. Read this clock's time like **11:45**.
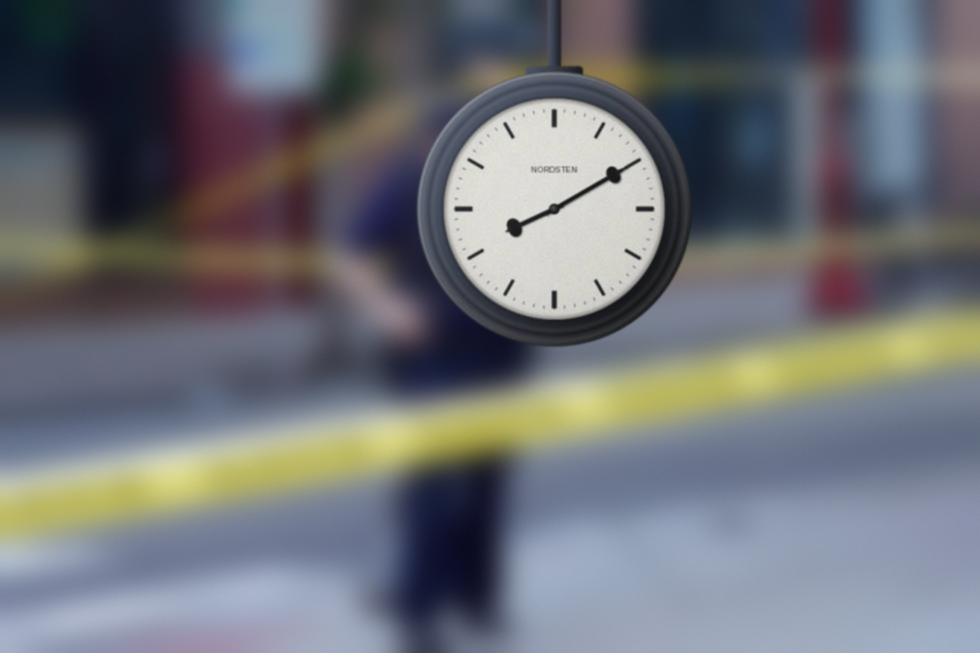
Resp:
**8:10**
